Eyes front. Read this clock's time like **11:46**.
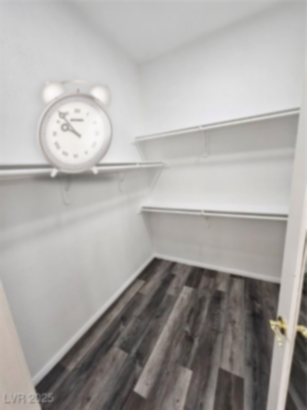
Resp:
**9:53**
